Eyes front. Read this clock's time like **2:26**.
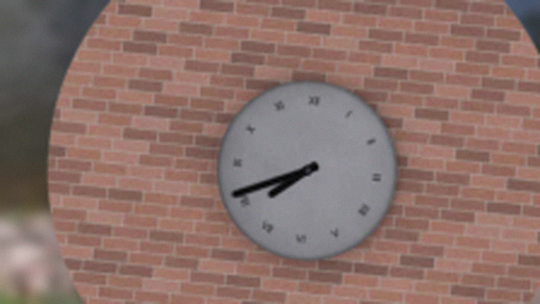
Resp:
**7:41**
